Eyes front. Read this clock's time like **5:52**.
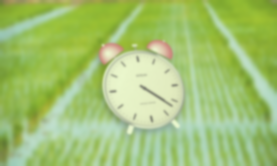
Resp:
**4:22**
